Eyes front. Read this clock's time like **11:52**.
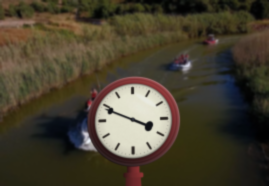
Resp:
**3:49**
